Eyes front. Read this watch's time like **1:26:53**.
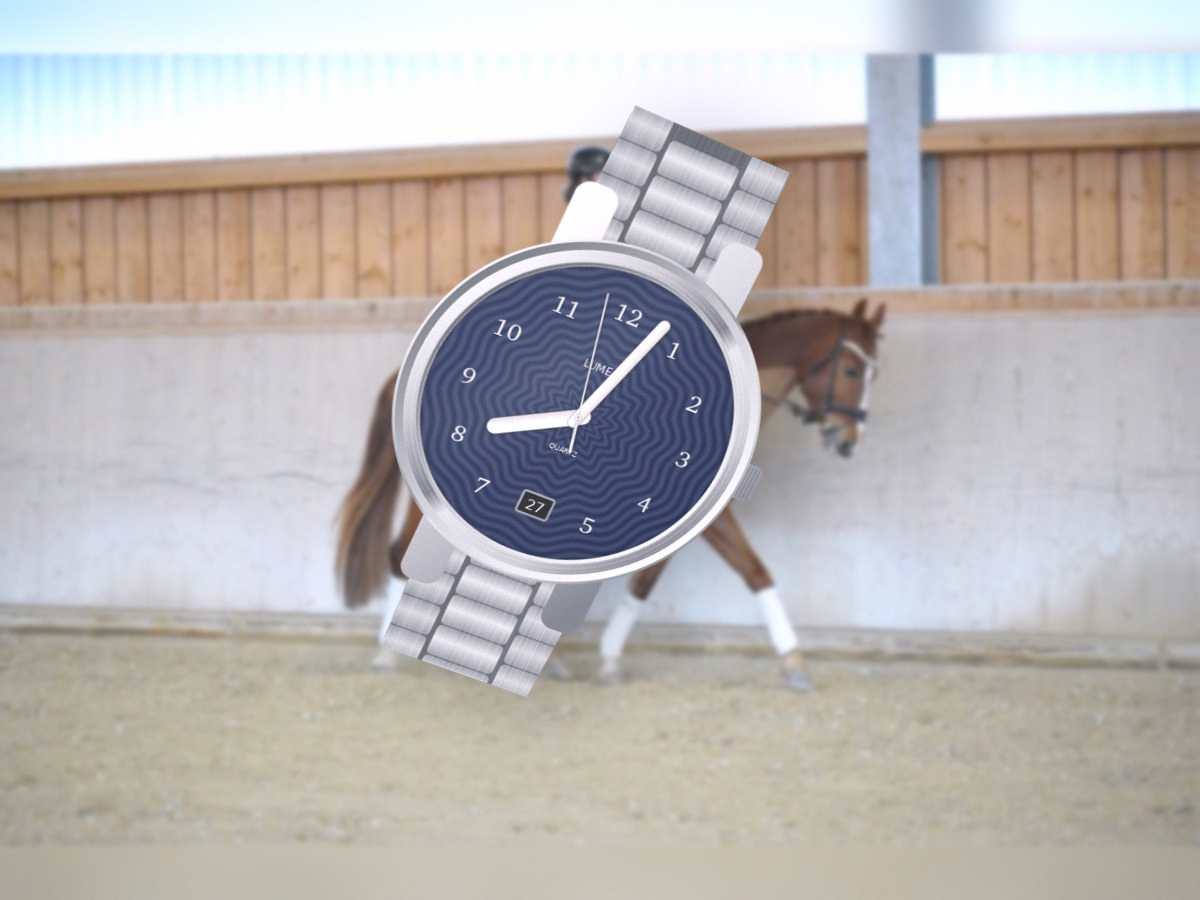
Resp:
**8:02:58**
